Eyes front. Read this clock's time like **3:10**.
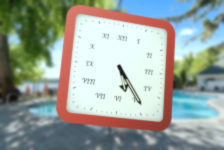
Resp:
**5:24**
